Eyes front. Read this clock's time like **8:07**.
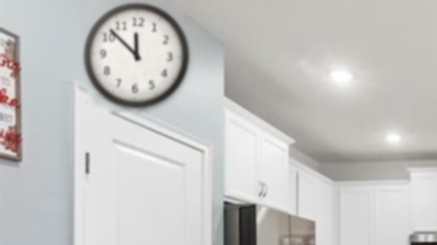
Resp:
**11:52**
